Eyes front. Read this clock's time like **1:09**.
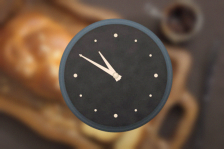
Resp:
**10:50**
